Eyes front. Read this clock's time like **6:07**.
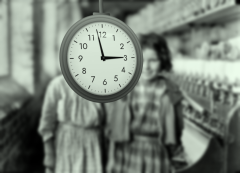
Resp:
**2:58**
